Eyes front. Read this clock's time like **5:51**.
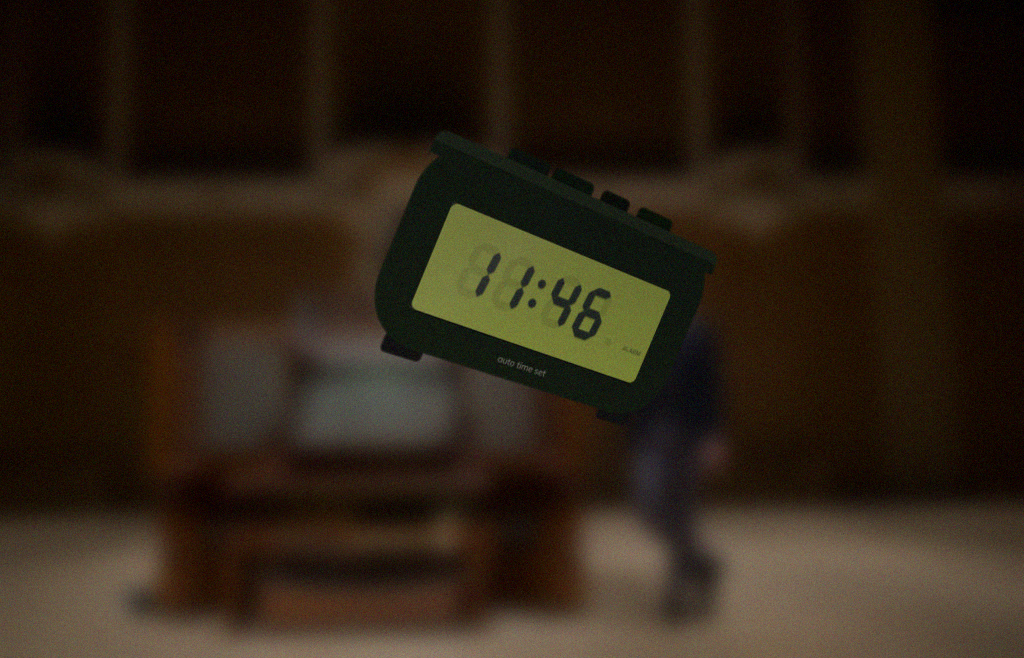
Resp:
**11:46**
